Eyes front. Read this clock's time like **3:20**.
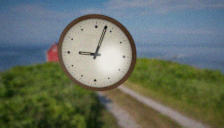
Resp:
**9:03**
